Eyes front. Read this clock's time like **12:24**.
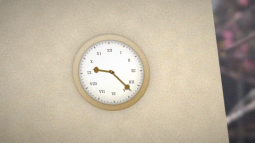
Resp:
**9:23**
